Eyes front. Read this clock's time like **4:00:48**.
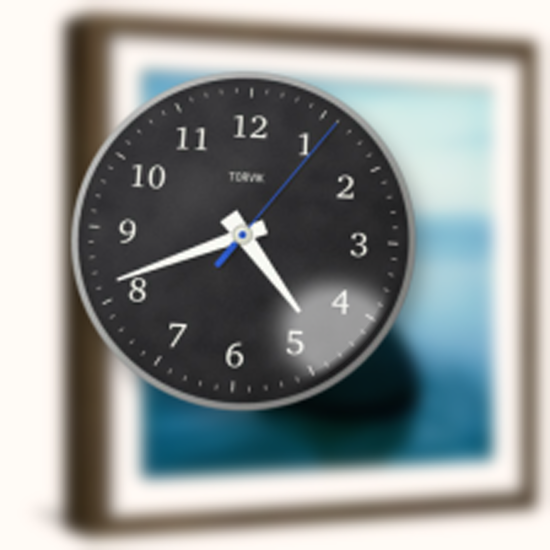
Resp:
**4:41:06**
